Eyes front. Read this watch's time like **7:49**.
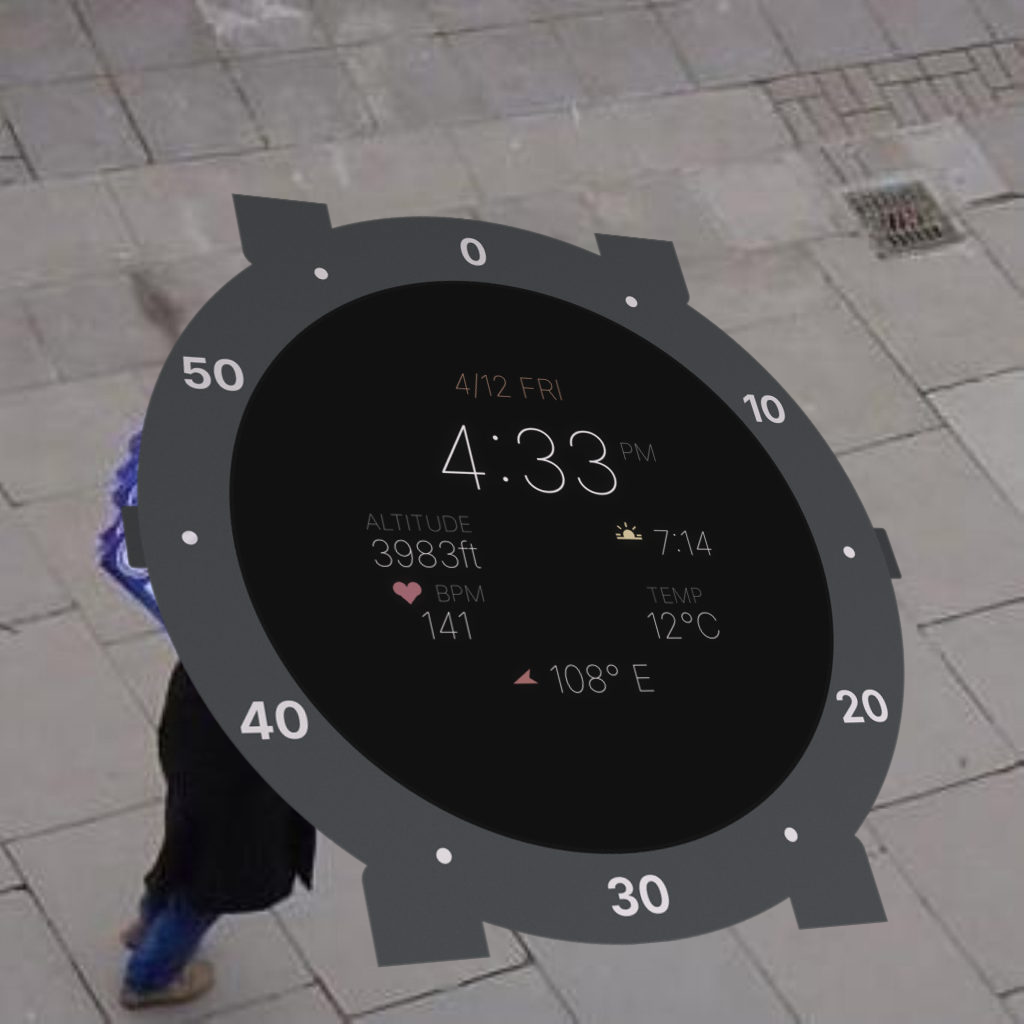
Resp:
**4:33**
